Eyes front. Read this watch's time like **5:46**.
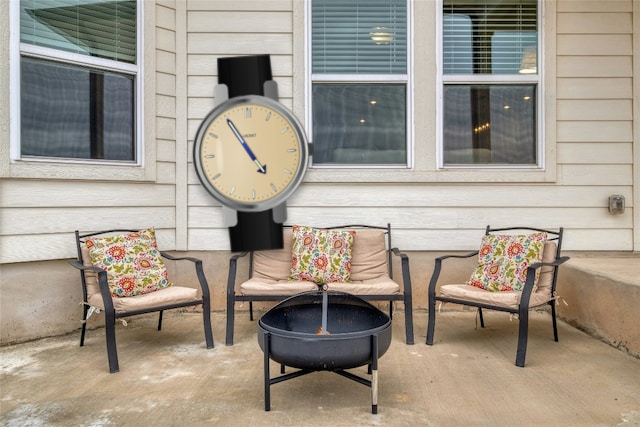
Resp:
**4:55**
